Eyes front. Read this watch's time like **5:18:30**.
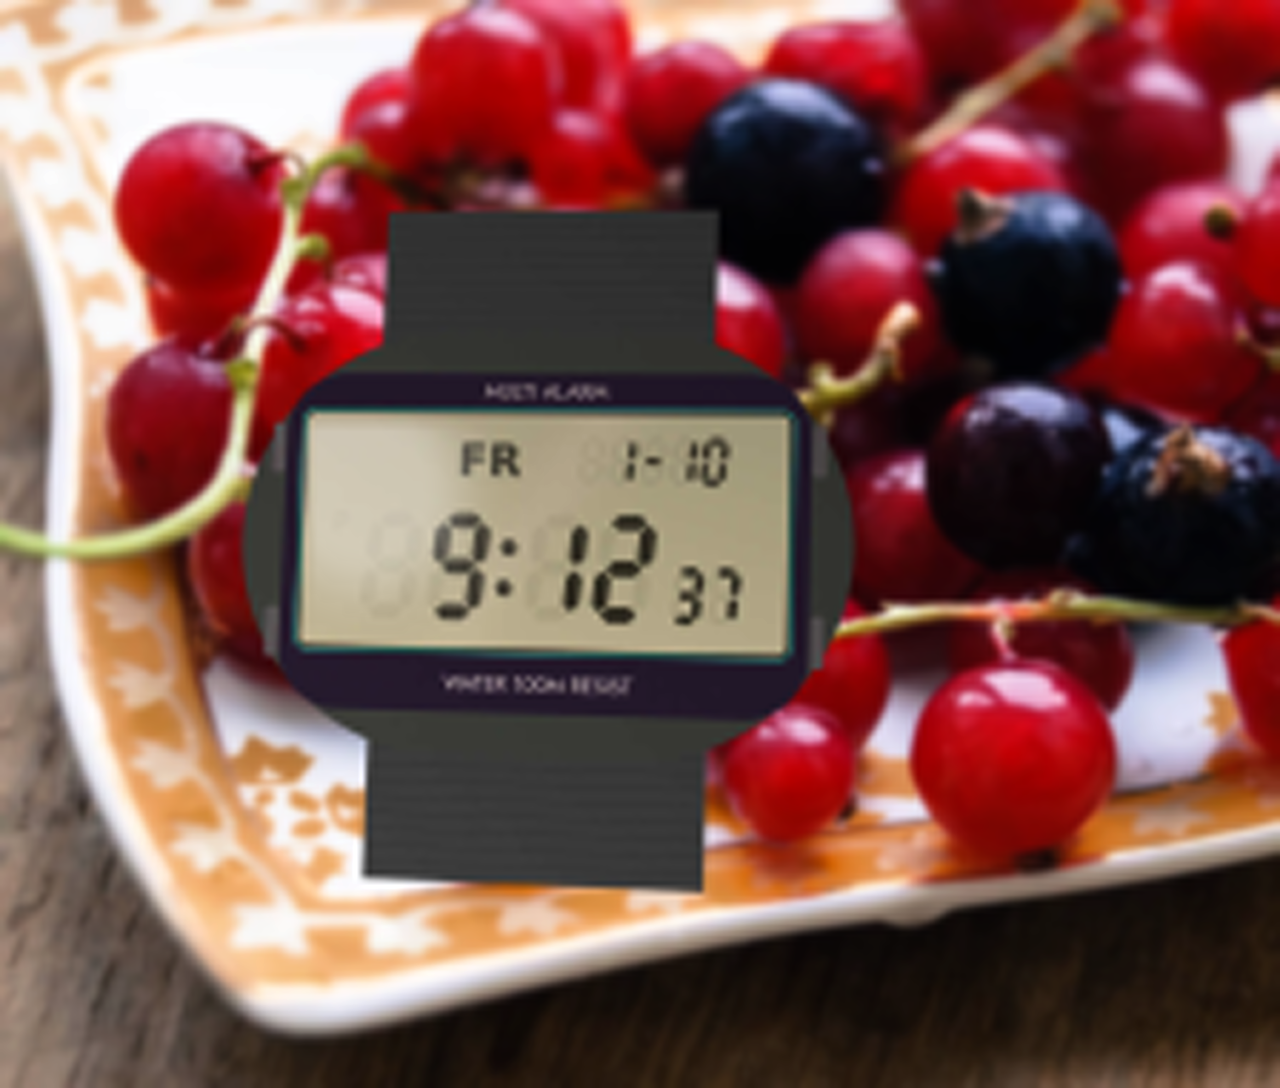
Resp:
**9:12:37**
